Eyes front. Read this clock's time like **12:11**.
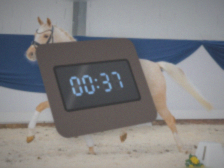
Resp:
**0:37**
